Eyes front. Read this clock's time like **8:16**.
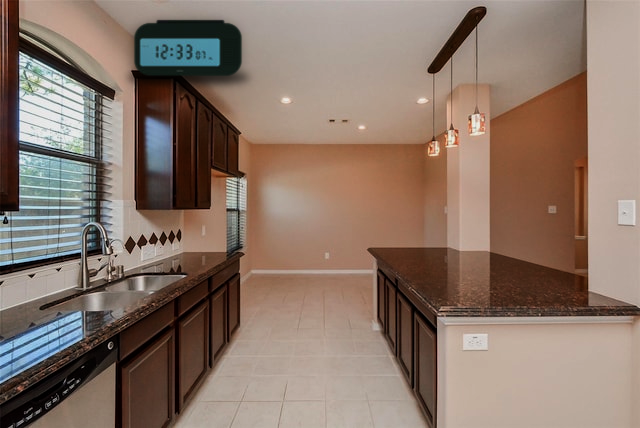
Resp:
**12:33**
